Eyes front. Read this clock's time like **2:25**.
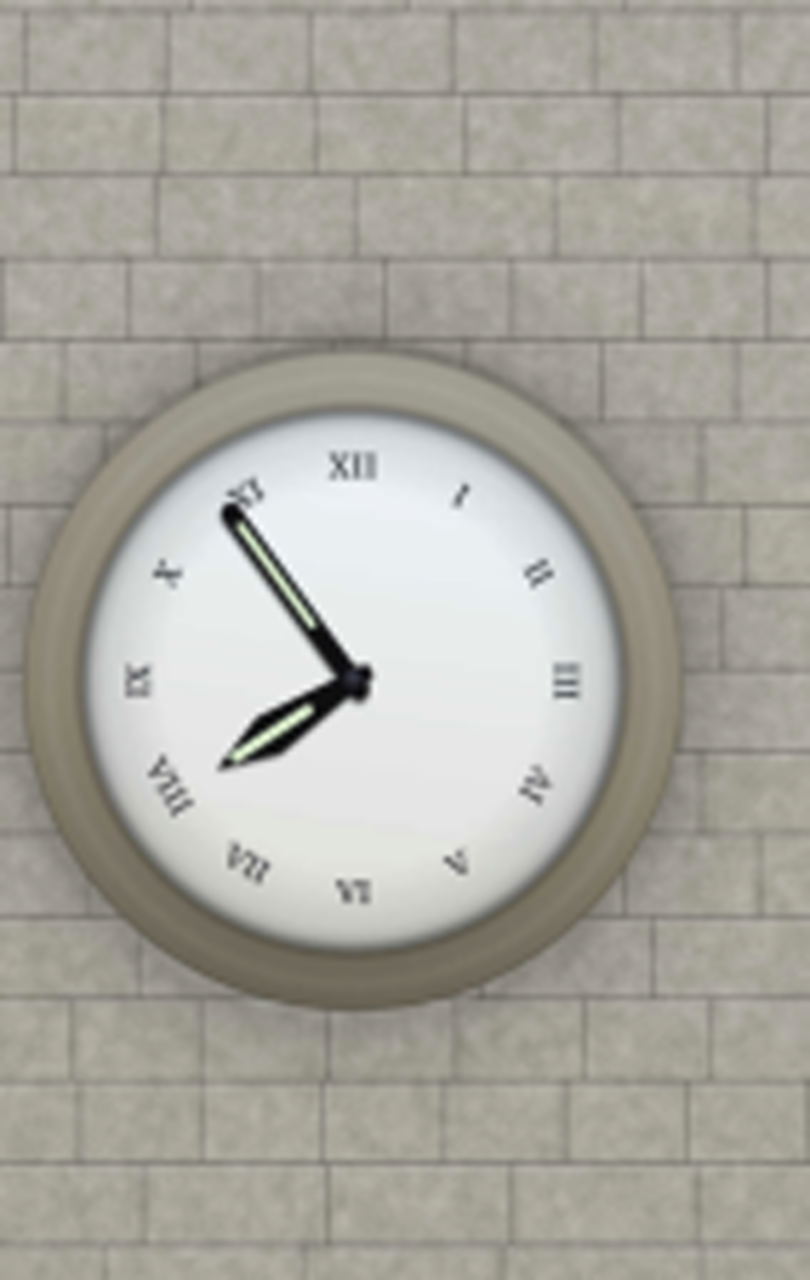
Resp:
**7:54**
